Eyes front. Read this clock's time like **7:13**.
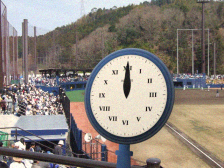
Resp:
**12:00**
